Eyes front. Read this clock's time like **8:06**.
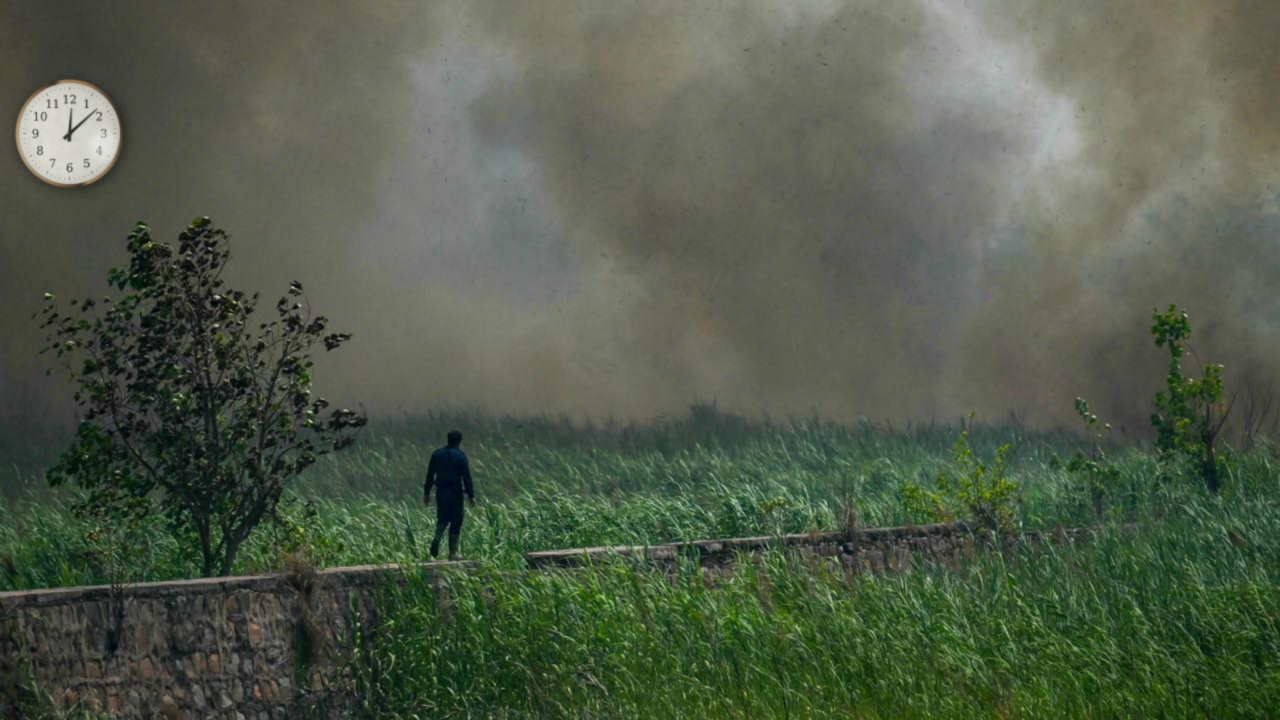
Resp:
**12:08**
